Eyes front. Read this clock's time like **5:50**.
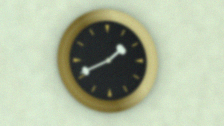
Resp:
**1:41**
